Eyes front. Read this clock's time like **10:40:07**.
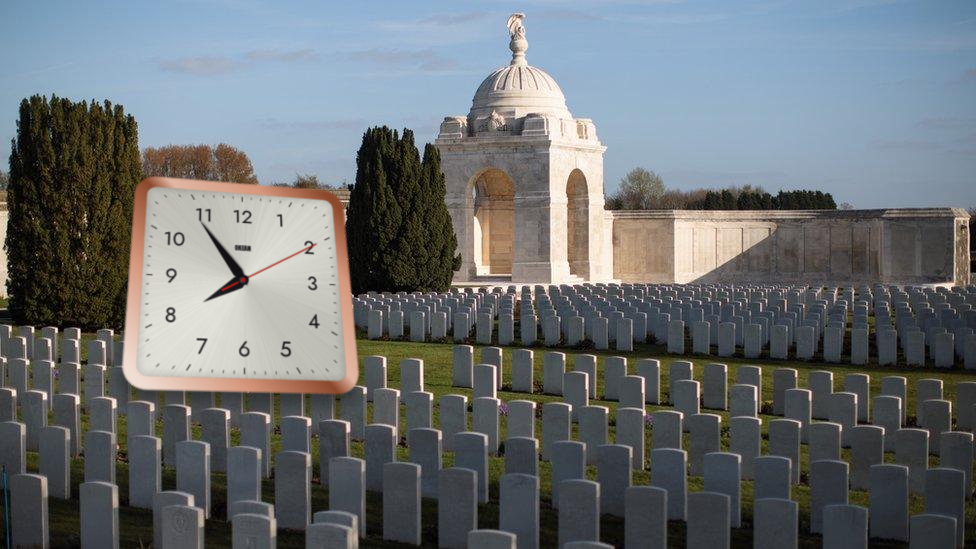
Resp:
**7:54:10**
